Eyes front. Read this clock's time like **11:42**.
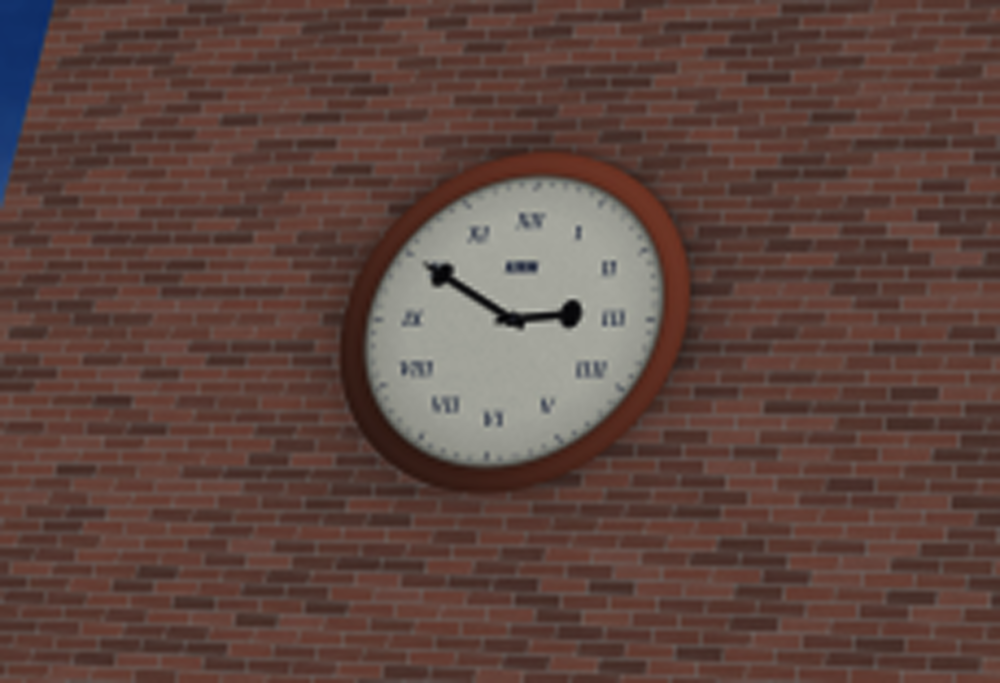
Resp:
**2:50**
